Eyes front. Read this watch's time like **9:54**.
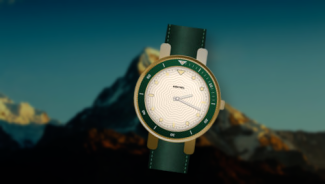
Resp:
**2:18**
